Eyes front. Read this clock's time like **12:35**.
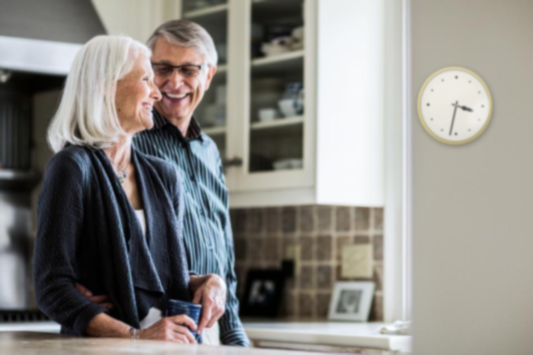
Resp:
**3:32**
